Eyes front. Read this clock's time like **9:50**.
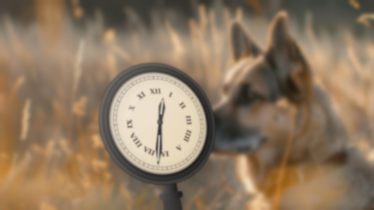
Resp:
**12:32**
